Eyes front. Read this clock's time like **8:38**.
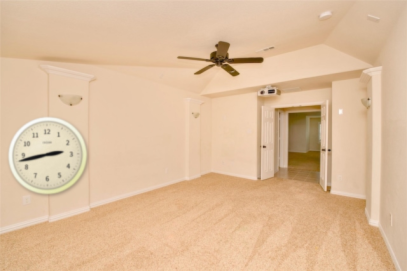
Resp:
**2:43**
